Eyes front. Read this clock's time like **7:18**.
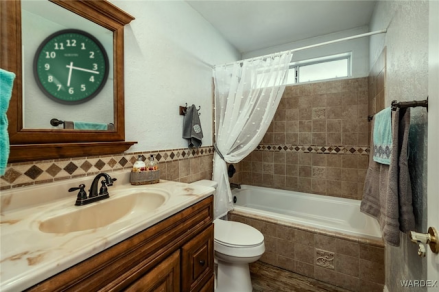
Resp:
**6:17**
